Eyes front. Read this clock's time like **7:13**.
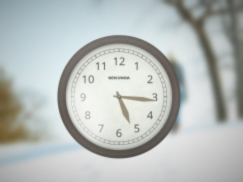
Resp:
**5:16**
